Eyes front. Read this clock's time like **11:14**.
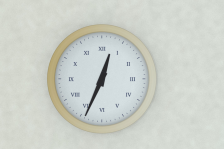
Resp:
**12:34**
